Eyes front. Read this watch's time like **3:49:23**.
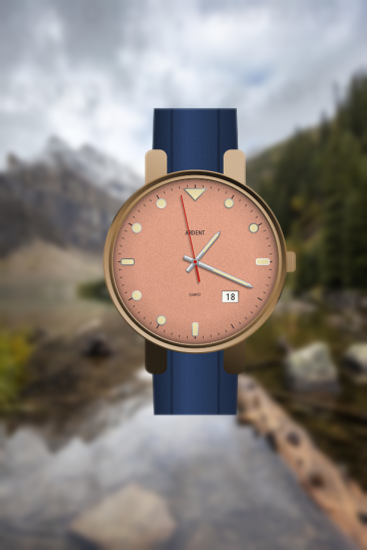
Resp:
**1:18:58**
